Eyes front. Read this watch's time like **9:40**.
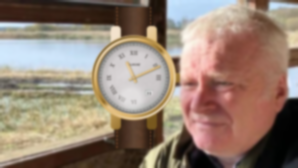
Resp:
**11:11**
